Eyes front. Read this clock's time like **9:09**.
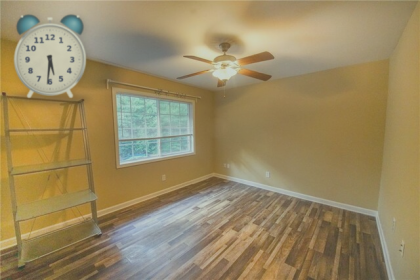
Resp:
**5:31**
